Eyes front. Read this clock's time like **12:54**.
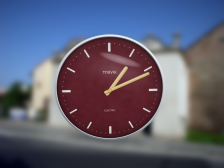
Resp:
**1:11**
